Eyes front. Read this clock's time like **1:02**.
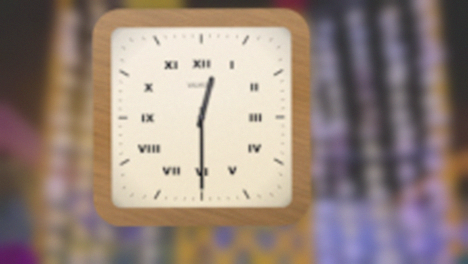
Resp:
**12:30**
